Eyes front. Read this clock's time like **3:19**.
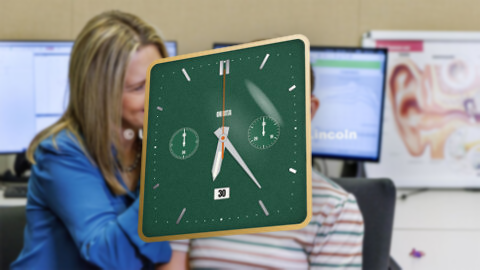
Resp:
**6:24**
